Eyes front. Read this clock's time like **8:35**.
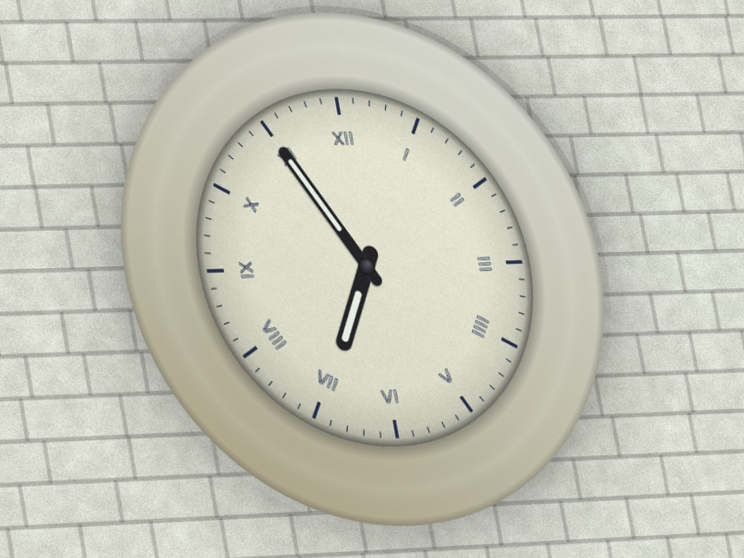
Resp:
**6:55**
